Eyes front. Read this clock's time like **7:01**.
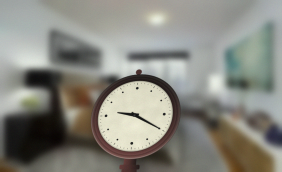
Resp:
**9:20**
